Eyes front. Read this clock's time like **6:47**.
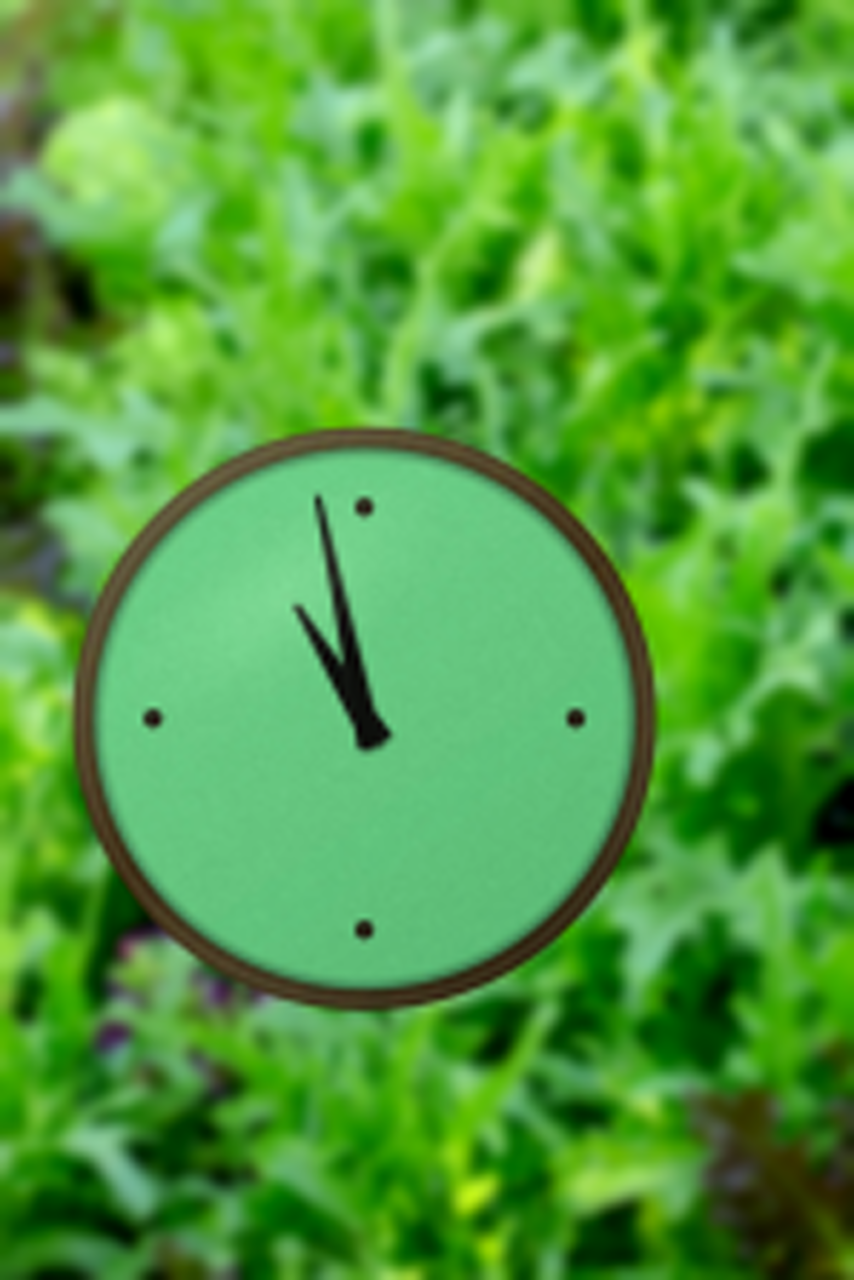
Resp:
**10:58**
